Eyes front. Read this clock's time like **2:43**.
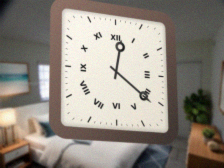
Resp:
**12:21**
